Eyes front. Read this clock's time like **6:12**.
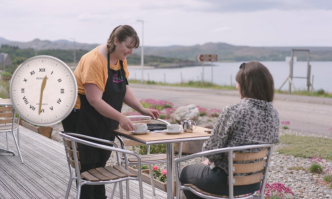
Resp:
**12:31**
